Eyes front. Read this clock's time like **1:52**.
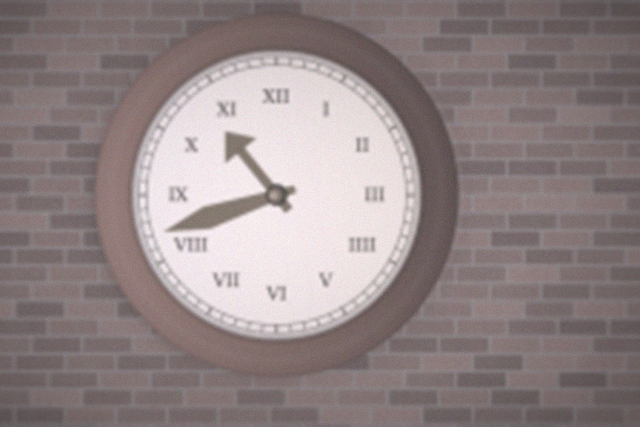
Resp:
**10:42**
